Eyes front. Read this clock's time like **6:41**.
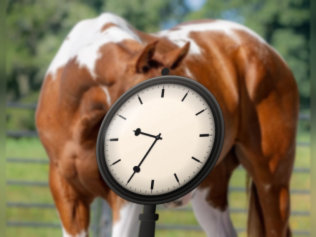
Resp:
**9:35**
